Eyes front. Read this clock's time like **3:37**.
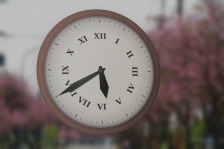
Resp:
**5:40**
